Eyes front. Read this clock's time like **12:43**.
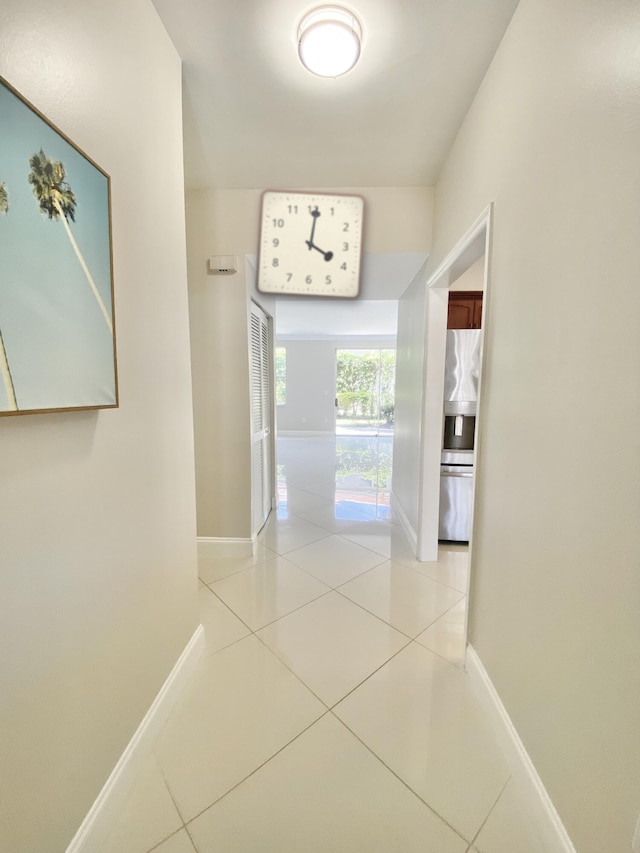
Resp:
**4:01**
